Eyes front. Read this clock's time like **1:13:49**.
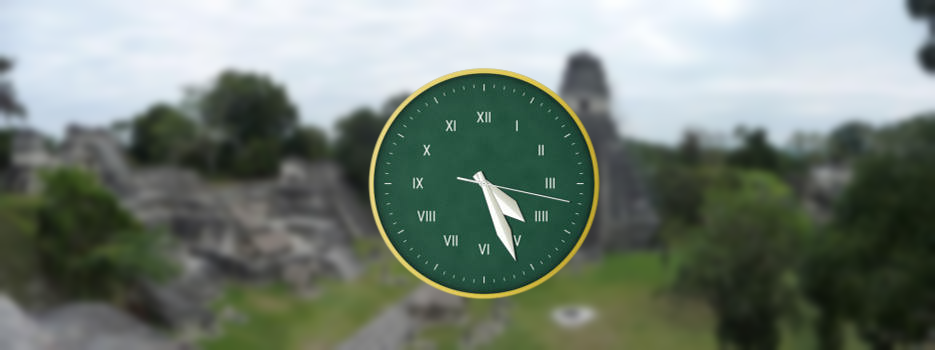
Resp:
**4:26:17**
